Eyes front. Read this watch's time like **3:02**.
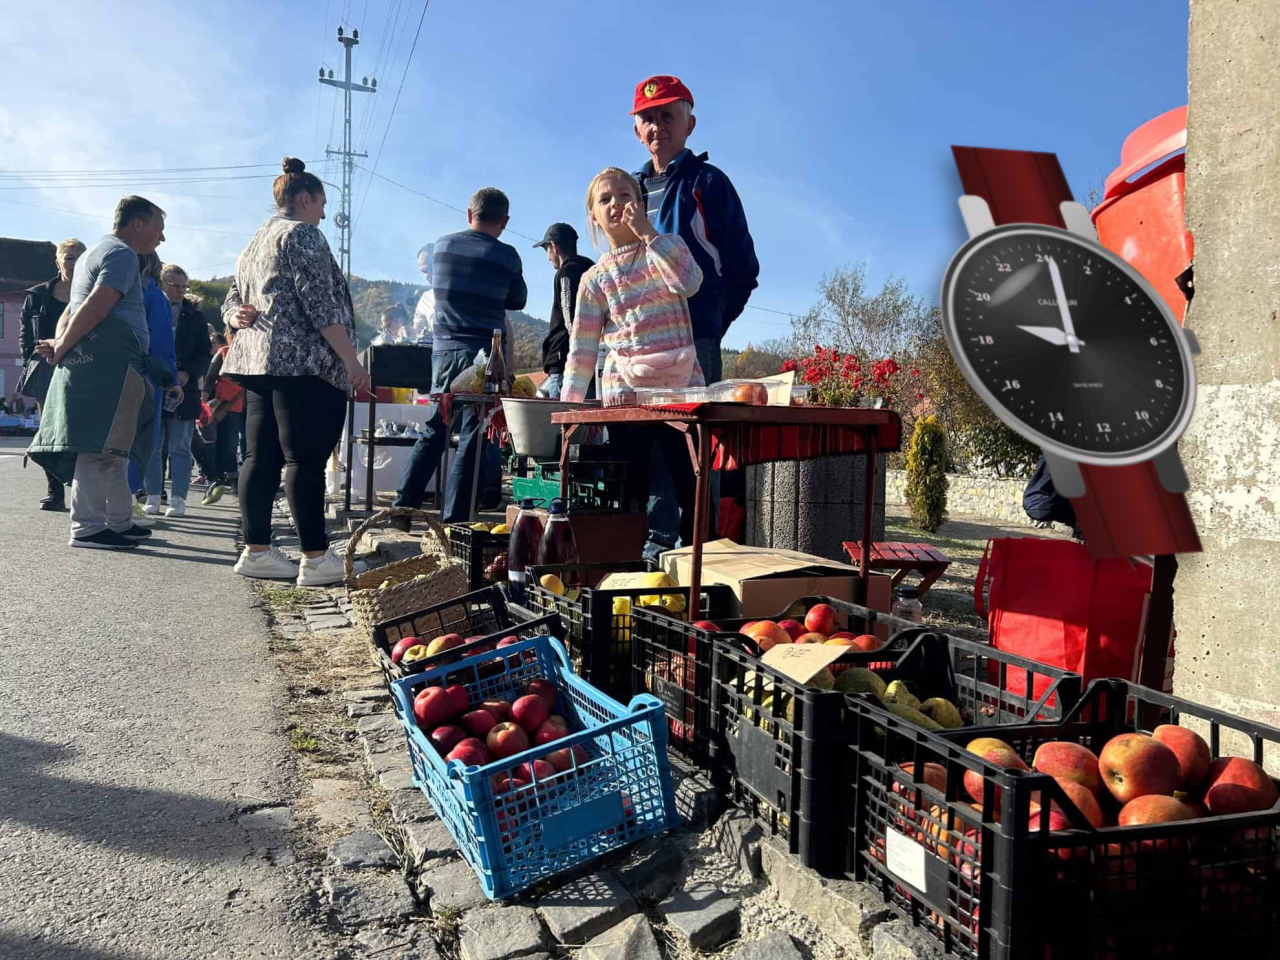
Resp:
**19:01**
